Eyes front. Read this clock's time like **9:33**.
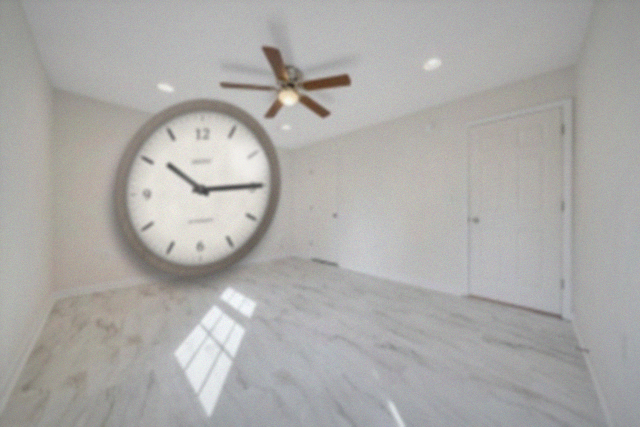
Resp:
**10:15**
